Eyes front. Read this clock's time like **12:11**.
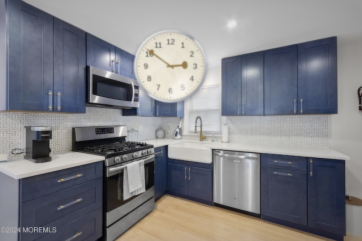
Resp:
**2:51**
